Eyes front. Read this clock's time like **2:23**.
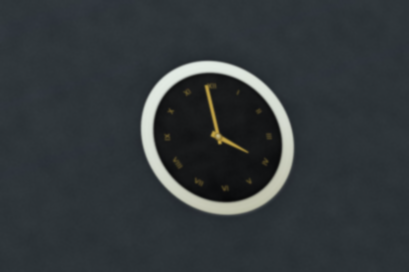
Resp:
**3:59**
